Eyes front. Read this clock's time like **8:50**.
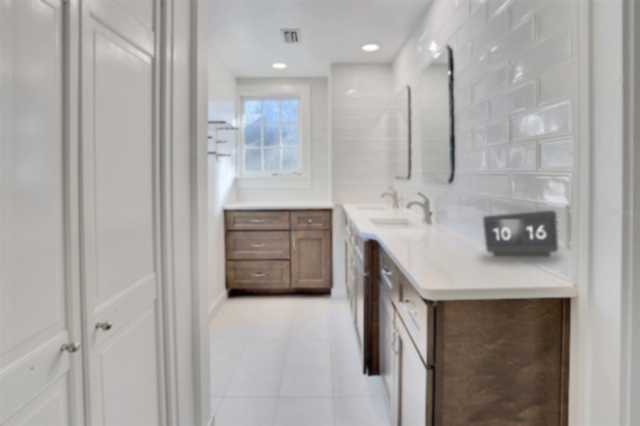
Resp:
**10:16**
